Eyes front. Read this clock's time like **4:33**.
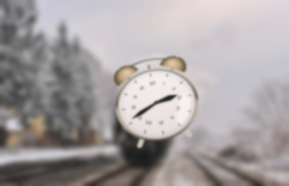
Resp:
**2:41**
